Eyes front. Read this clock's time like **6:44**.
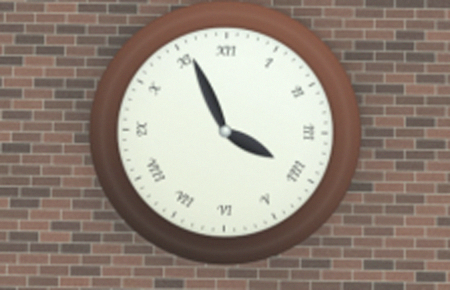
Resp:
**3:56**
